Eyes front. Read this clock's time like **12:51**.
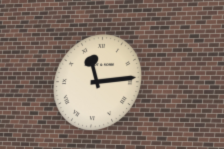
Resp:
**11:14**
